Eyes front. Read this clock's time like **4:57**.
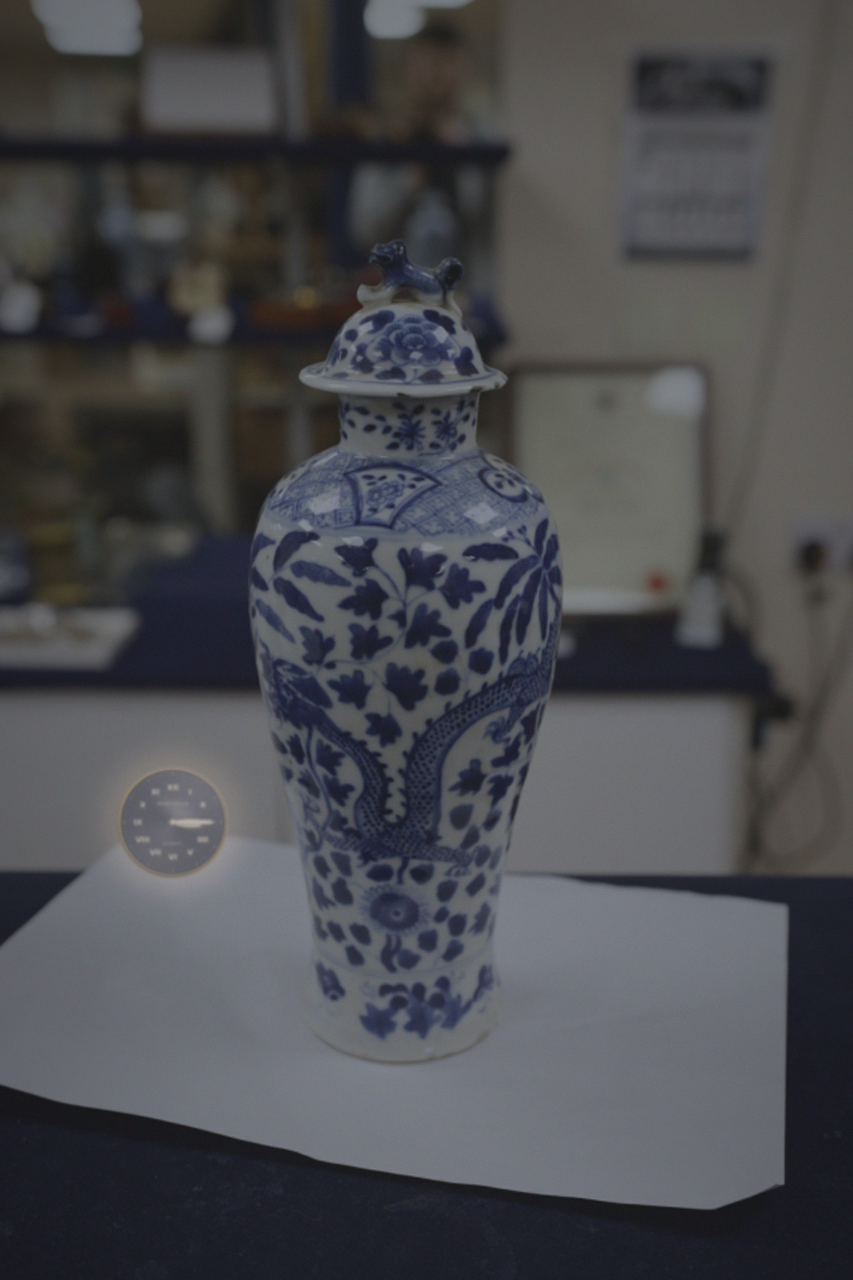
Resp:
**3:15**
